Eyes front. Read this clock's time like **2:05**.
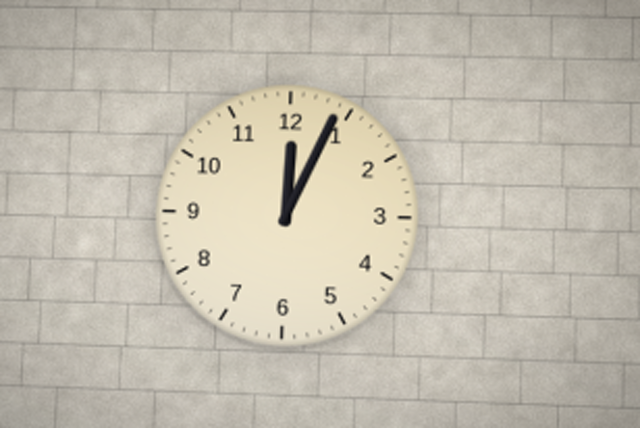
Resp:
**12:04**
